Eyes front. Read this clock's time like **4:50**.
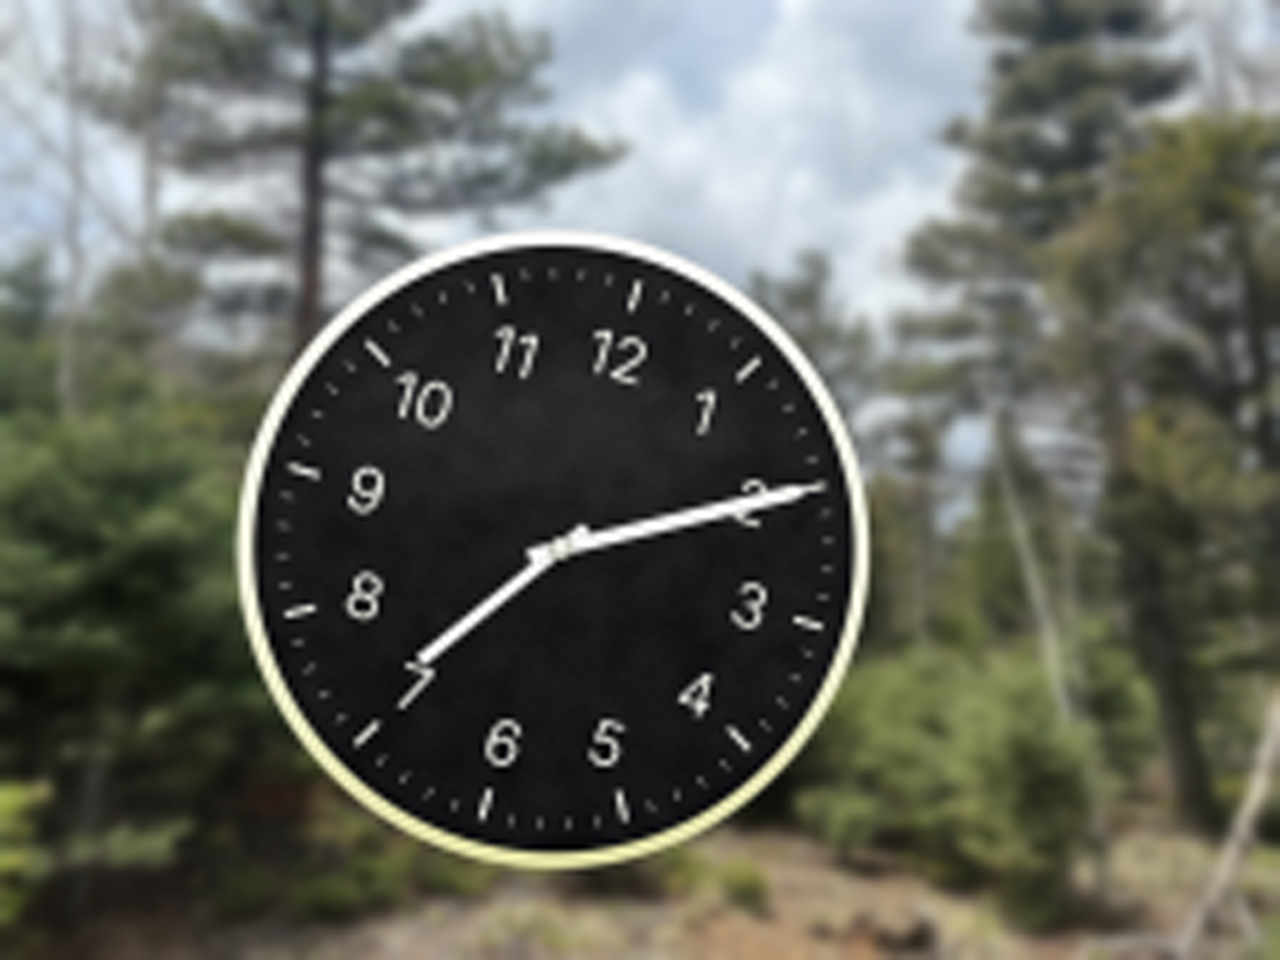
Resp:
**7:10**
